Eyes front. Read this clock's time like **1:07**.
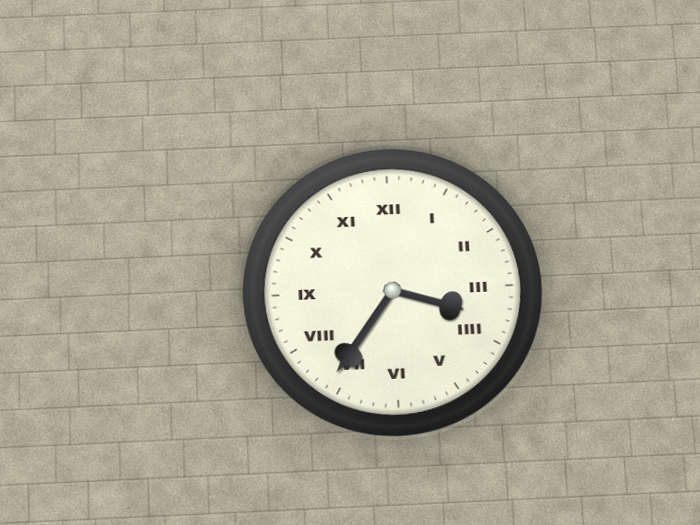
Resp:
**3:36**
